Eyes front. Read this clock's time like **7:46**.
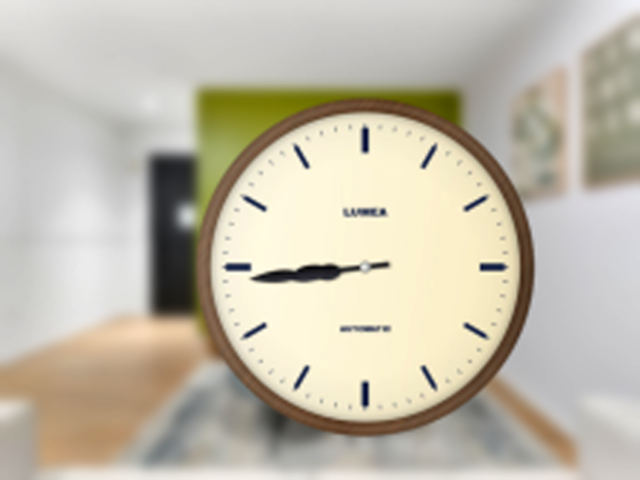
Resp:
**8:44**
